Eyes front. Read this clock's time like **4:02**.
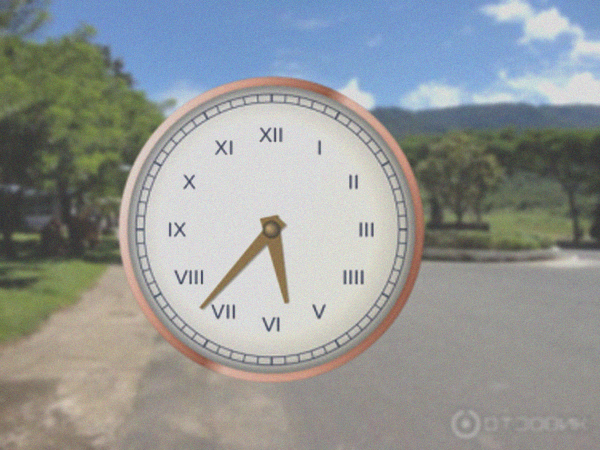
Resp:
**5:37**
